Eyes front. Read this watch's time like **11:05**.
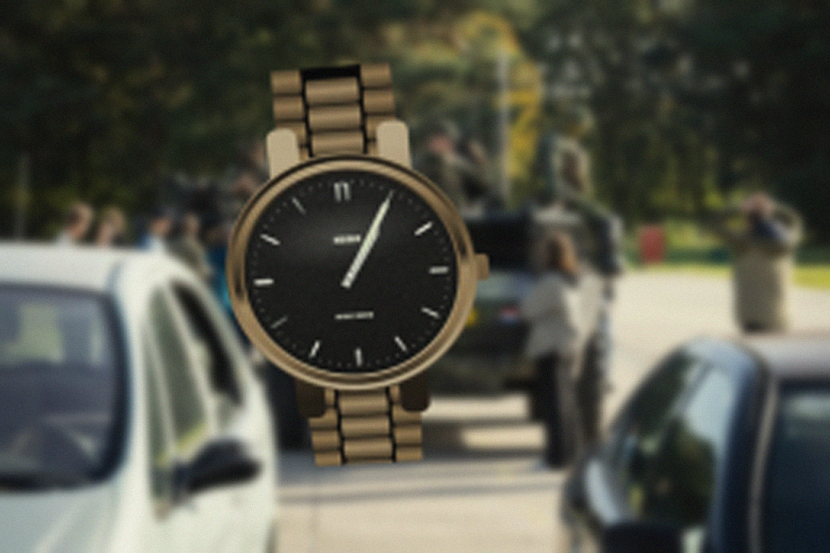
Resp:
**1:05**
